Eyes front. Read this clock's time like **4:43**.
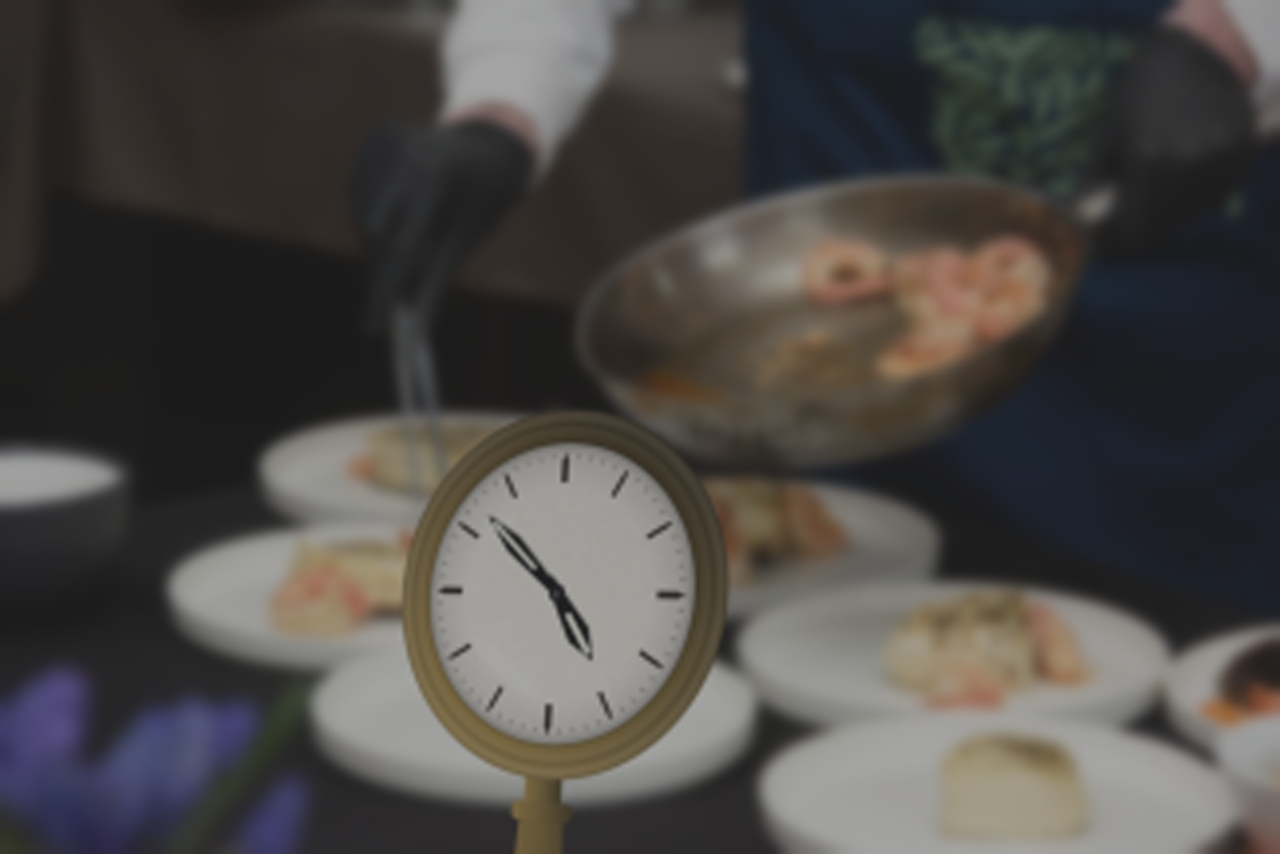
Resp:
**4:52**
